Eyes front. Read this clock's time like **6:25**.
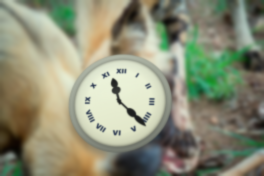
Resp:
**11:22**
